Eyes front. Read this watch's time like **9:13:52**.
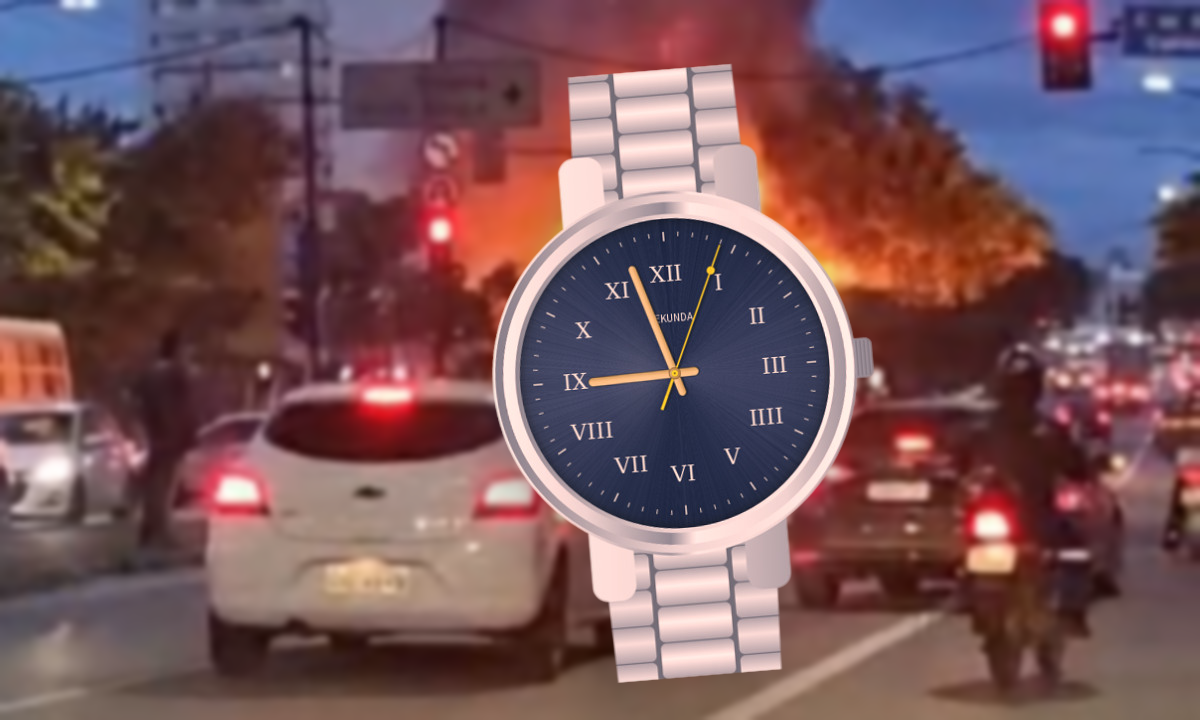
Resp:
**8:57:04**
